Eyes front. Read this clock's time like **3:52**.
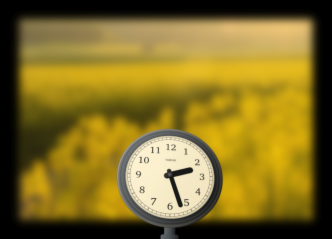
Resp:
**2:27**
